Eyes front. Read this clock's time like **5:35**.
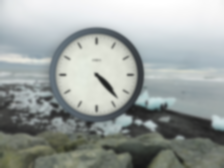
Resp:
**4:23**
